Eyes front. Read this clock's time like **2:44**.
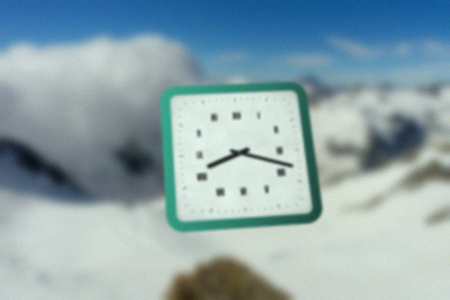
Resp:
**8:18**
